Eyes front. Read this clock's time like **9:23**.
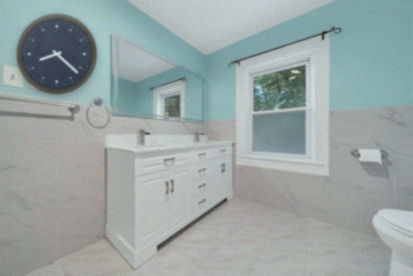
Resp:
**8:22**
